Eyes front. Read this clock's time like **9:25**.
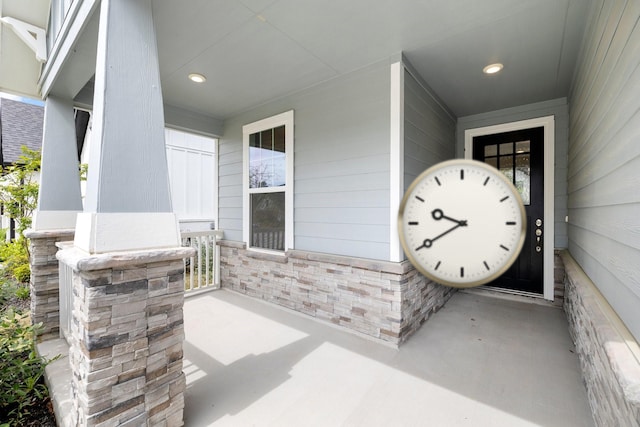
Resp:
**9:40**
